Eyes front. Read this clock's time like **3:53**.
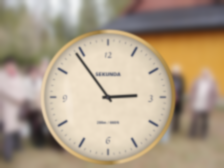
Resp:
**2:54**
